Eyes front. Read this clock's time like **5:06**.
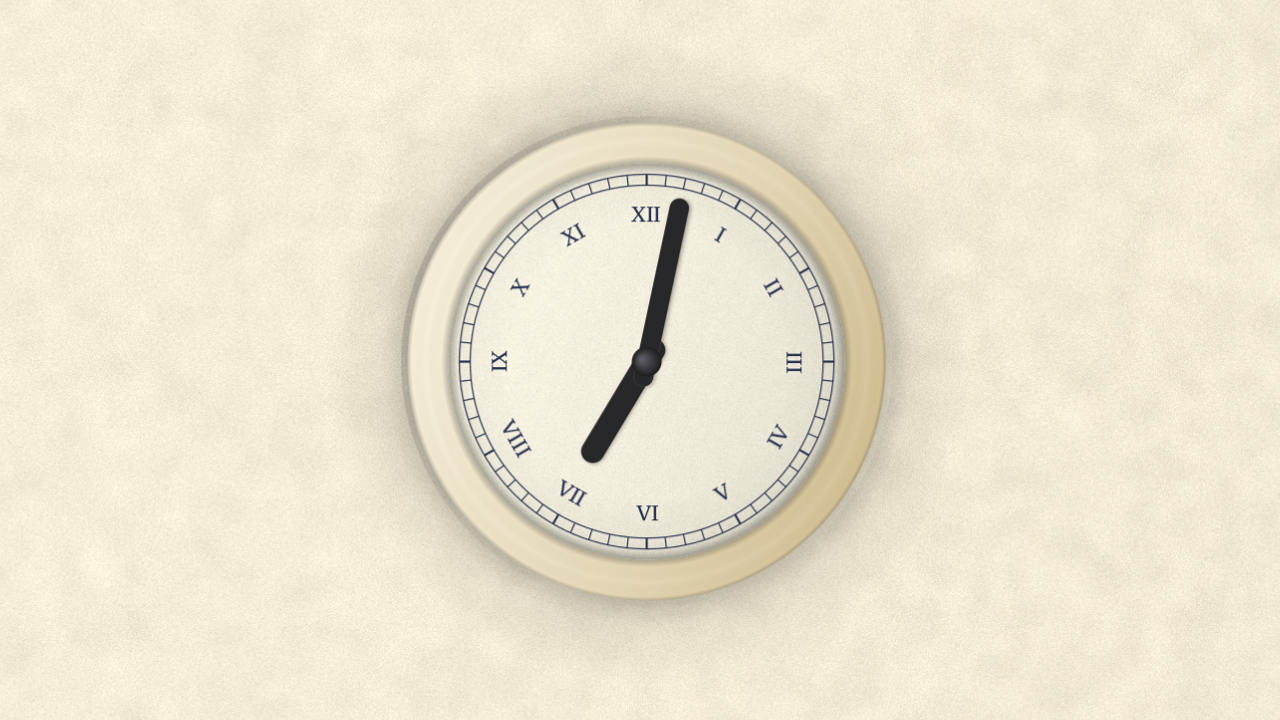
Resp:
**7:02**
